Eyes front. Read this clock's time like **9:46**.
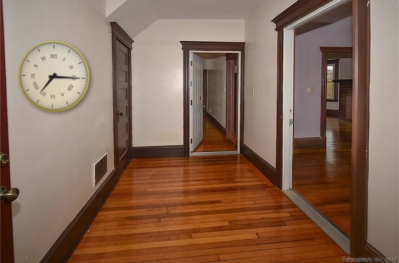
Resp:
**7:15**
